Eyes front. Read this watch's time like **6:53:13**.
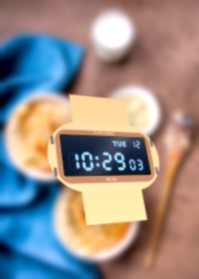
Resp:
**10:29:03**
